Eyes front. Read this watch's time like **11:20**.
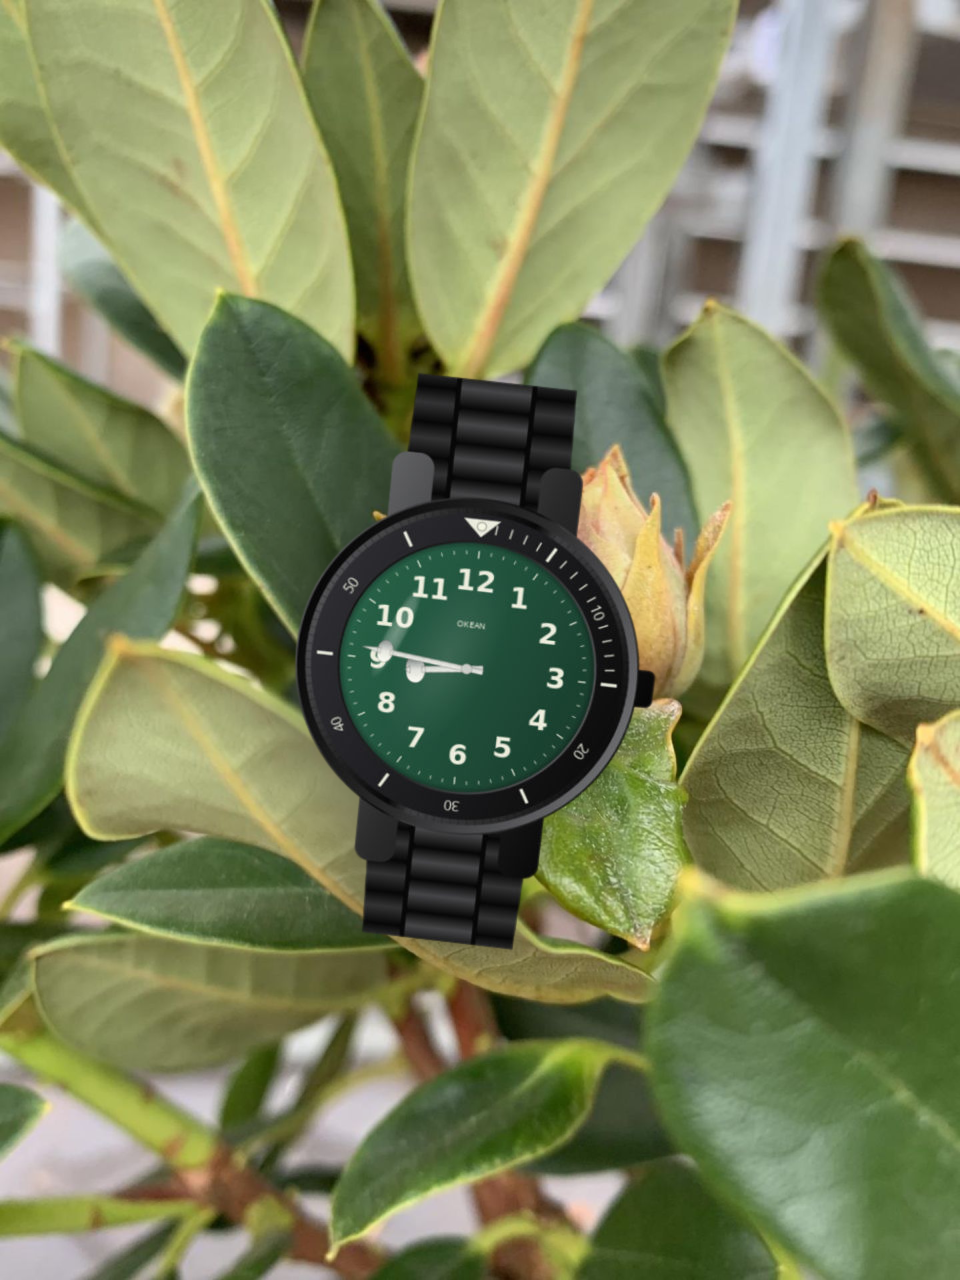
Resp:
**8:46**
